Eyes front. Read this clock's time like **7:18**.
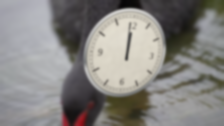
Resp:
**11:59**
